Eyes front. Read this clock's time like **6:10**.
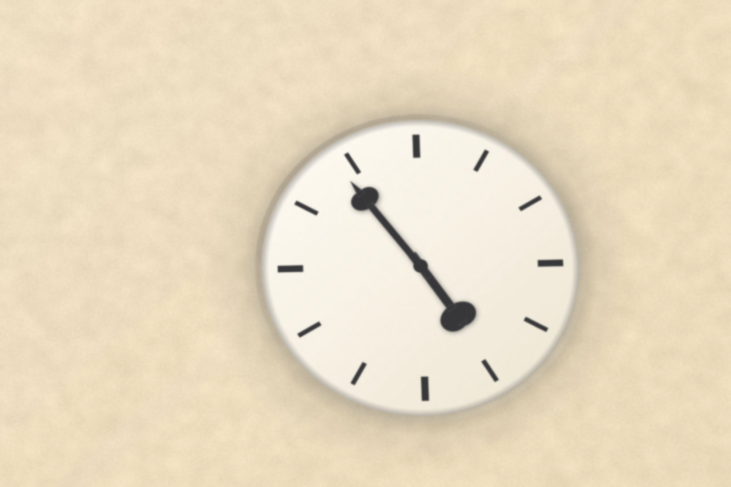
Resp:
**4:54**
